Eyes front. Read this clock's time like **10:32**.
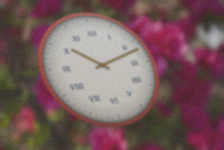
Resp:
**10:12**
